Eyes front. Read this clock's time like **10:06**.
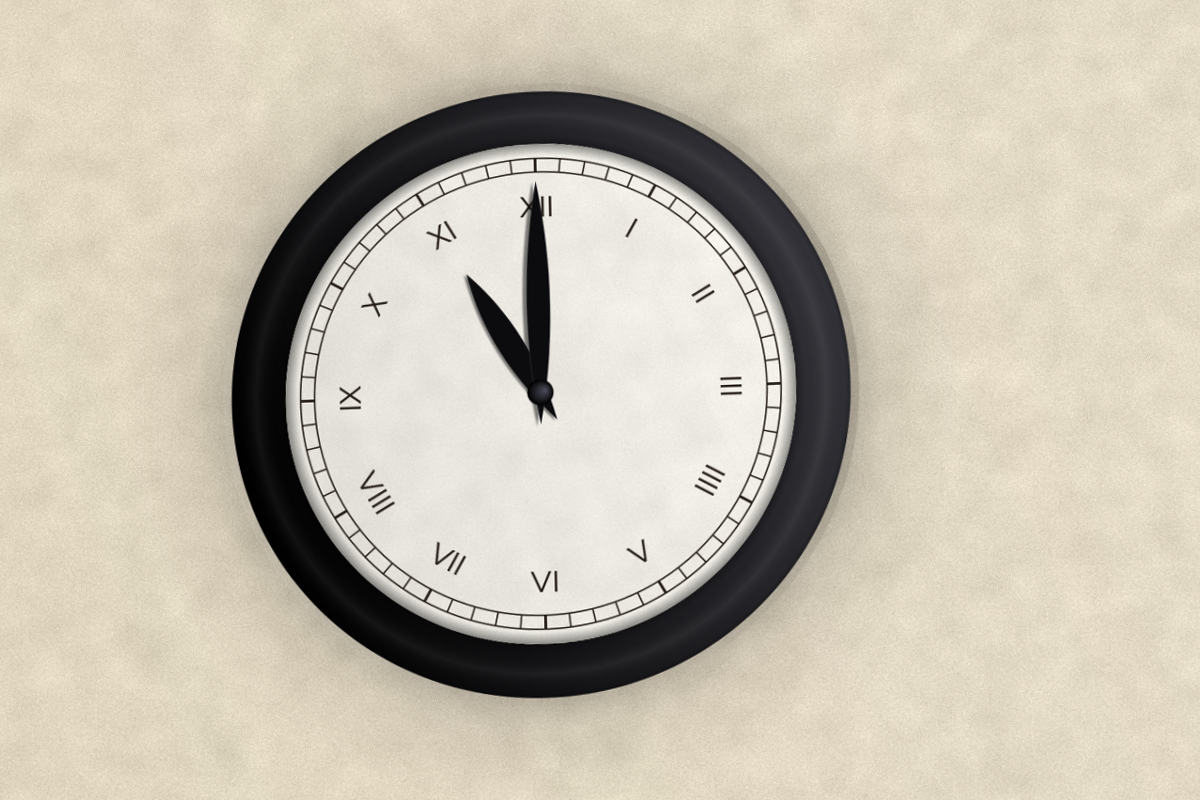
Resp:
**11:00**
